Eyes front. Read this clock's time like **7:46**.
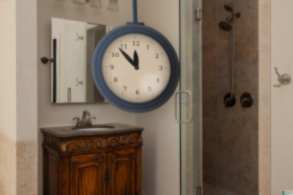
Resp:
**11:53**
